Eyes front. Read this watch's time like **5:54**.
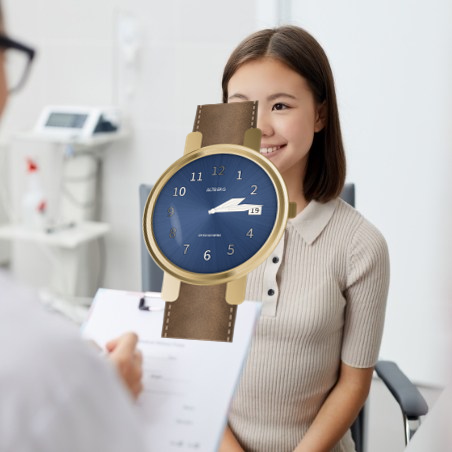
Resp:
**2:14**
